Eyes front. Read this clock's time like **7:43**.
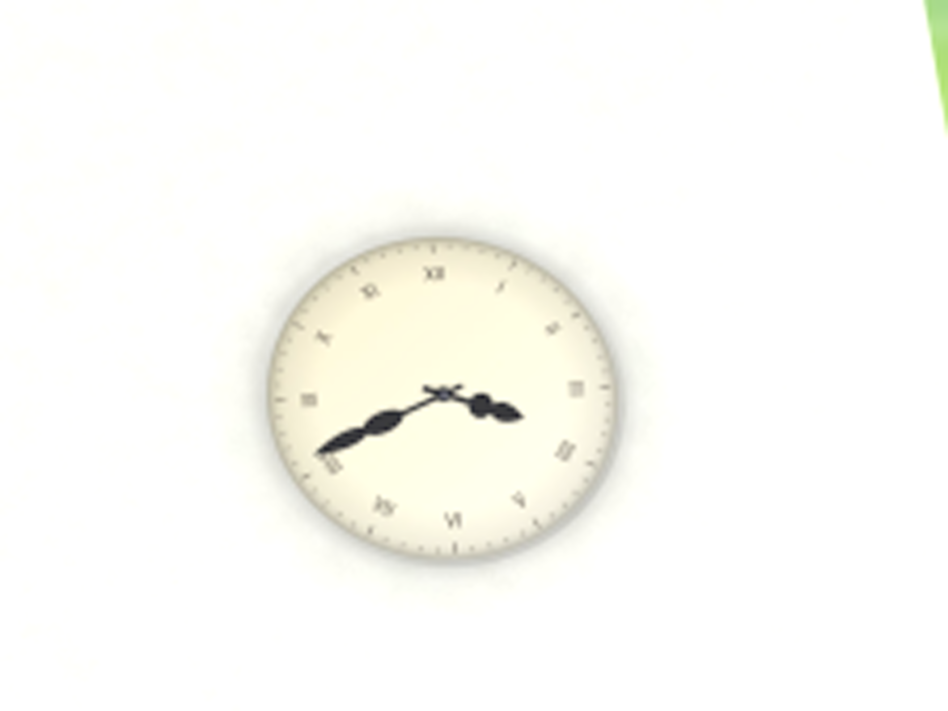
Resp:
**3:41**
